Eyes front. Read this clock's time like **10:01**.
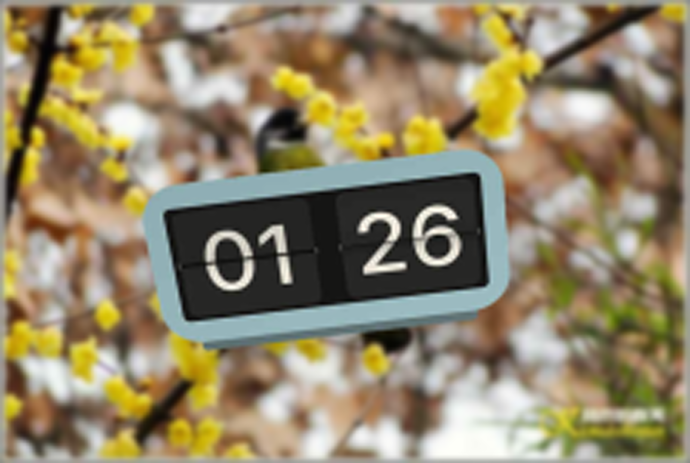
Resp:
**1:26**
